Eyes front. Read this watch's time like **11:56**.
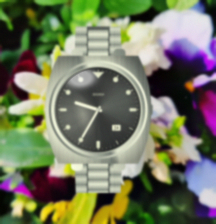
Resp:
**9:35**
